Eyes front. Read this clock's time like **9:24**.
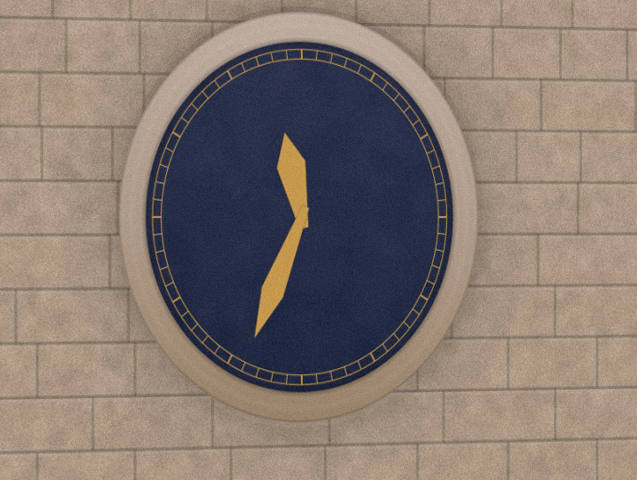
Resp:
**11:34**
